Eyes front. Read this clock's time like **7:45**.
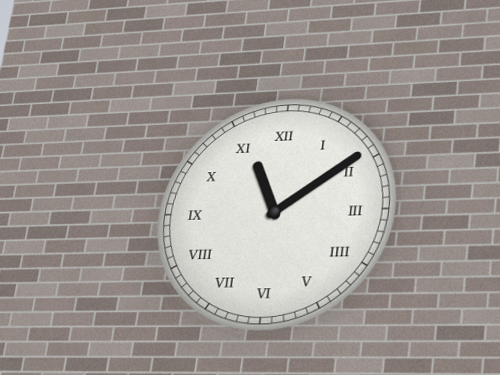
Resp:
**11:09**
